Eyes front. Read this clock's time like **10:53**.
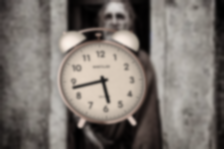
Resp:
**5:43**
